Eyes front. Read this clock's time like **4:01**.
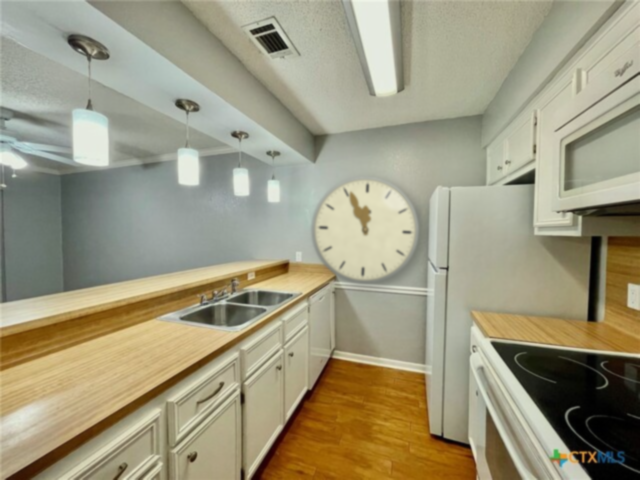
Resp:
**11:56**
